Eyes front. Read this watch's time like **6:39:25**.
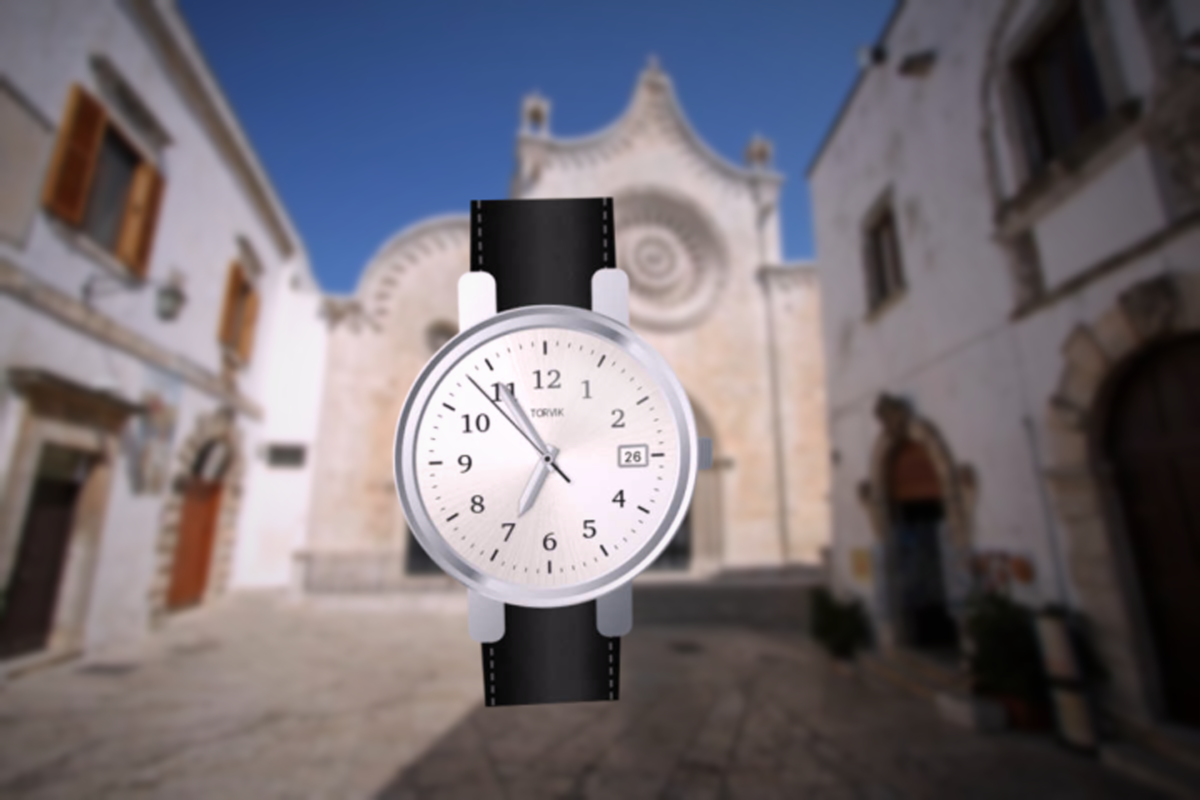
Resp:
**6:54:53**
